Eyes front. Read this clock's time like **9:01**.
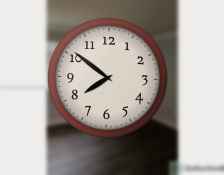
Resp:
**7:51**
